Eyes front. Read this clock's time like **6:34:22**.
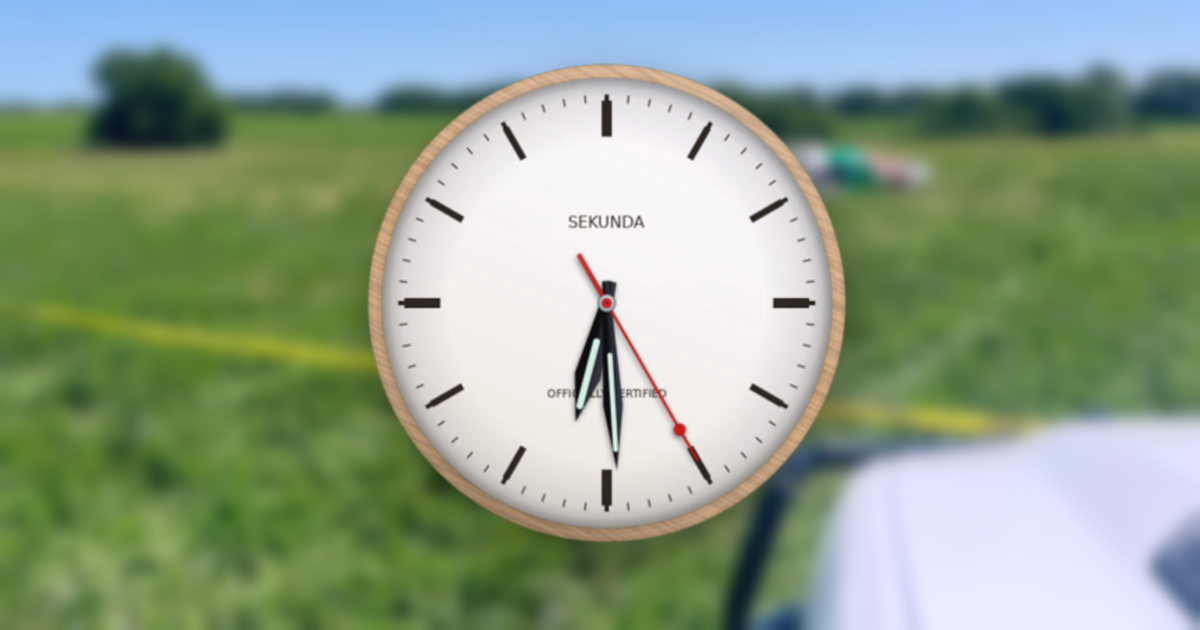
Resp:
**6:29:25**
